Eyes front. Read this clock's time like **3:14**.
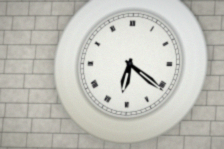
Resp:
**6:21**
